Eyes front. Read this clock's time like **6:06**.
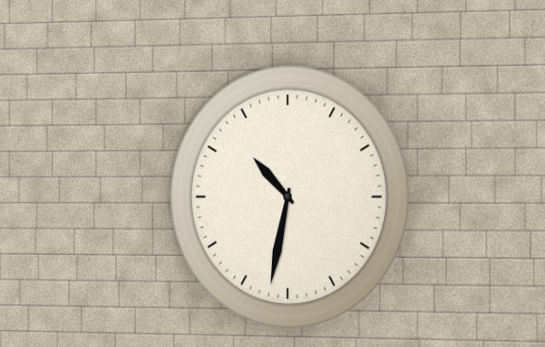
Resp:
**10:32**
